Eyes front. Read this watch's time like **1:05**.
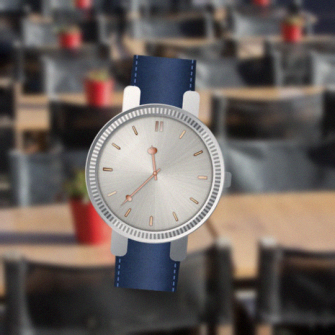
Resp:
**11:37**
